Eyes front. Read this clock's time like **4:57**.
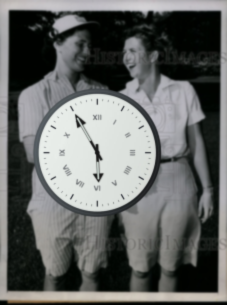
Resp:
**5:55**
